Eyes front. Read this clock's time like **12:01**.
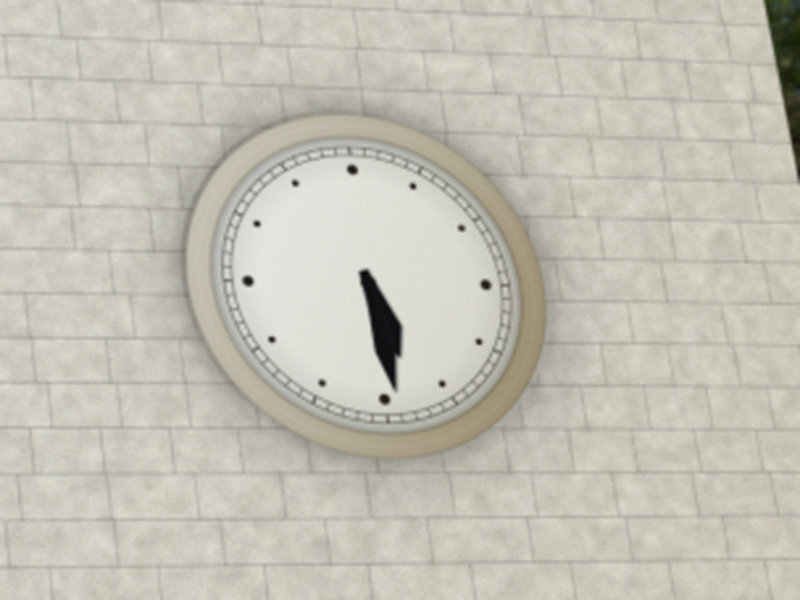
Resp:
**5:29**
